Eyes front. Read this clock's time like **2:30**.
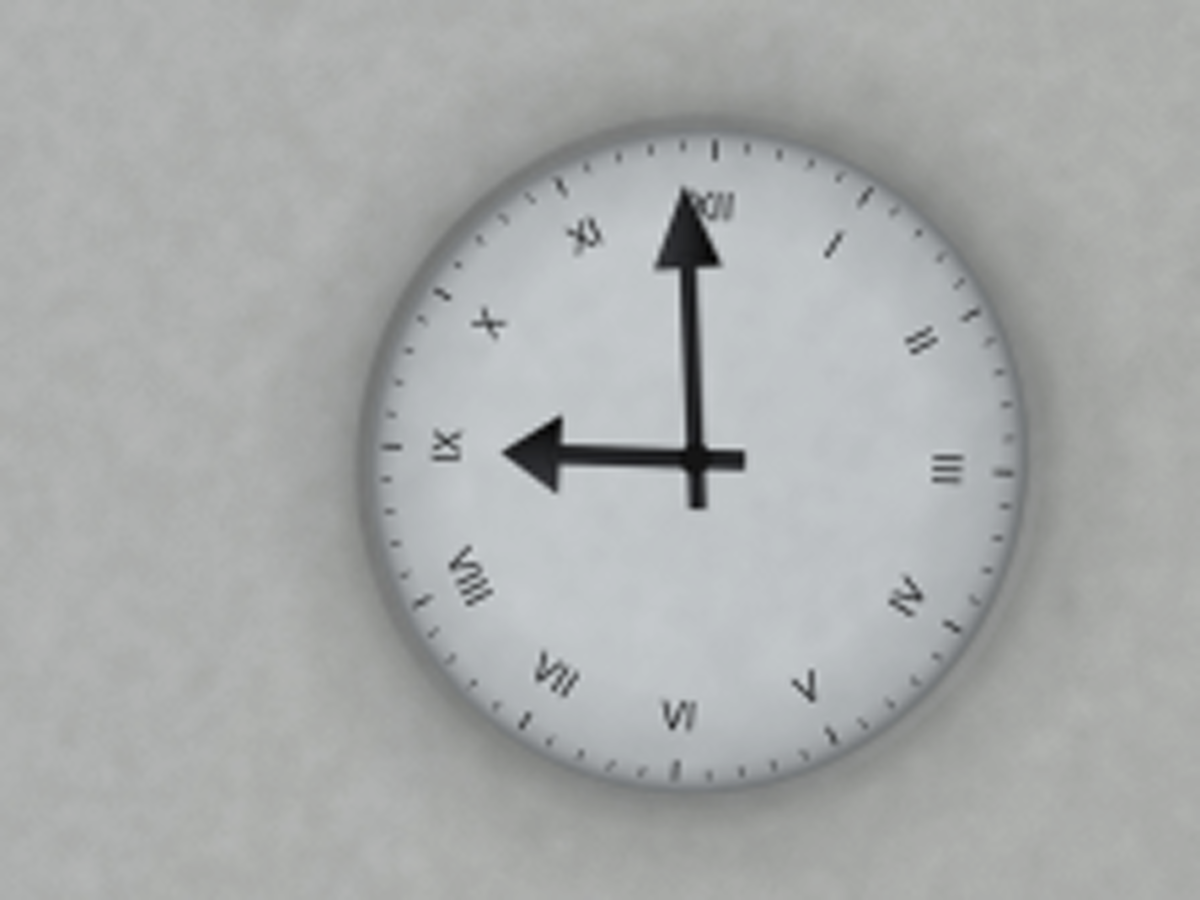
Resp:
**8:59**
